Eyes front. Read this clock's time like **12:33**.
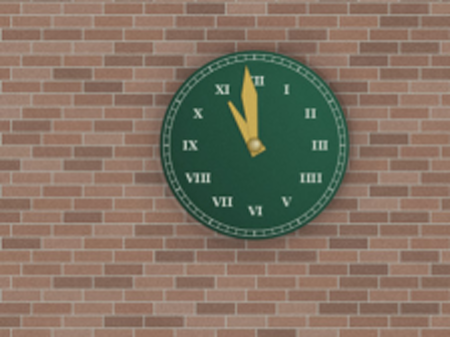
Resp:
**10:59**
